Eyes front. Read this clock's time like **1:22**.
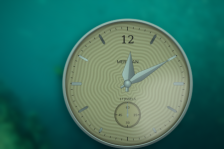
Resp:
**12:10**
